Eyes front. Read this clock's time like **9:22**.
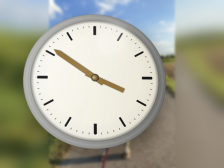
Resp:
**3:51**
